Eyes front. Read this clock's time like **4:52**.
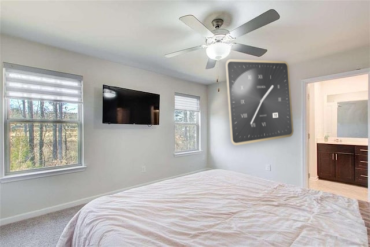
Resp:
**1:36**
